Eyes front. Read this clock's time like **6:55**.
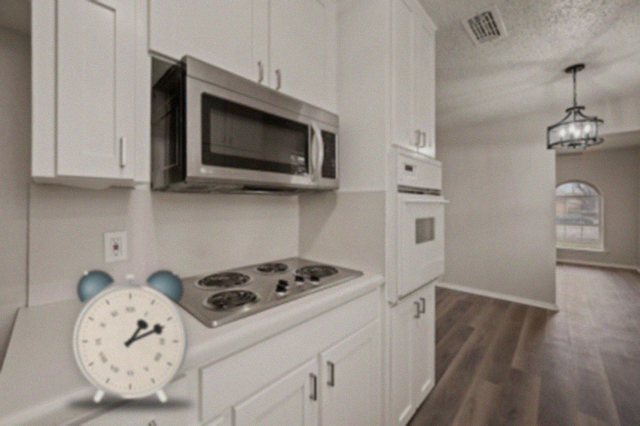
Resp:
**1:11**
